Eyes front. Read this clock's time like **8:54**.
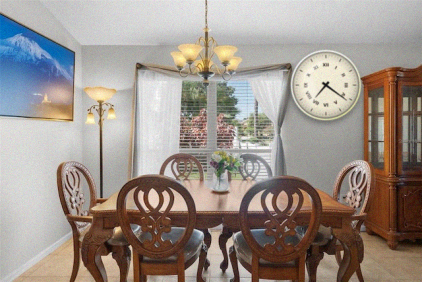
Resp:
**7:21**
